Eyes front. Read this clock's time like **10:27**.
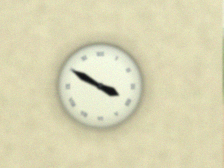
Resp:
**3:50**
